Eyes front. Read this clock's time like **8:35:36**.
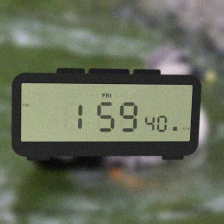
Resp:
**1:59:40**
